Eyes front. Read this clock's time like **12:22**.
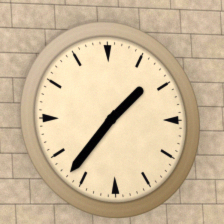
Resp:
**1:37**
